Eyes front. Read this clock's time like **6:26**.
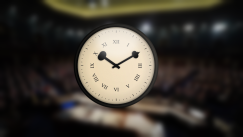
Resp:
**10:10**
